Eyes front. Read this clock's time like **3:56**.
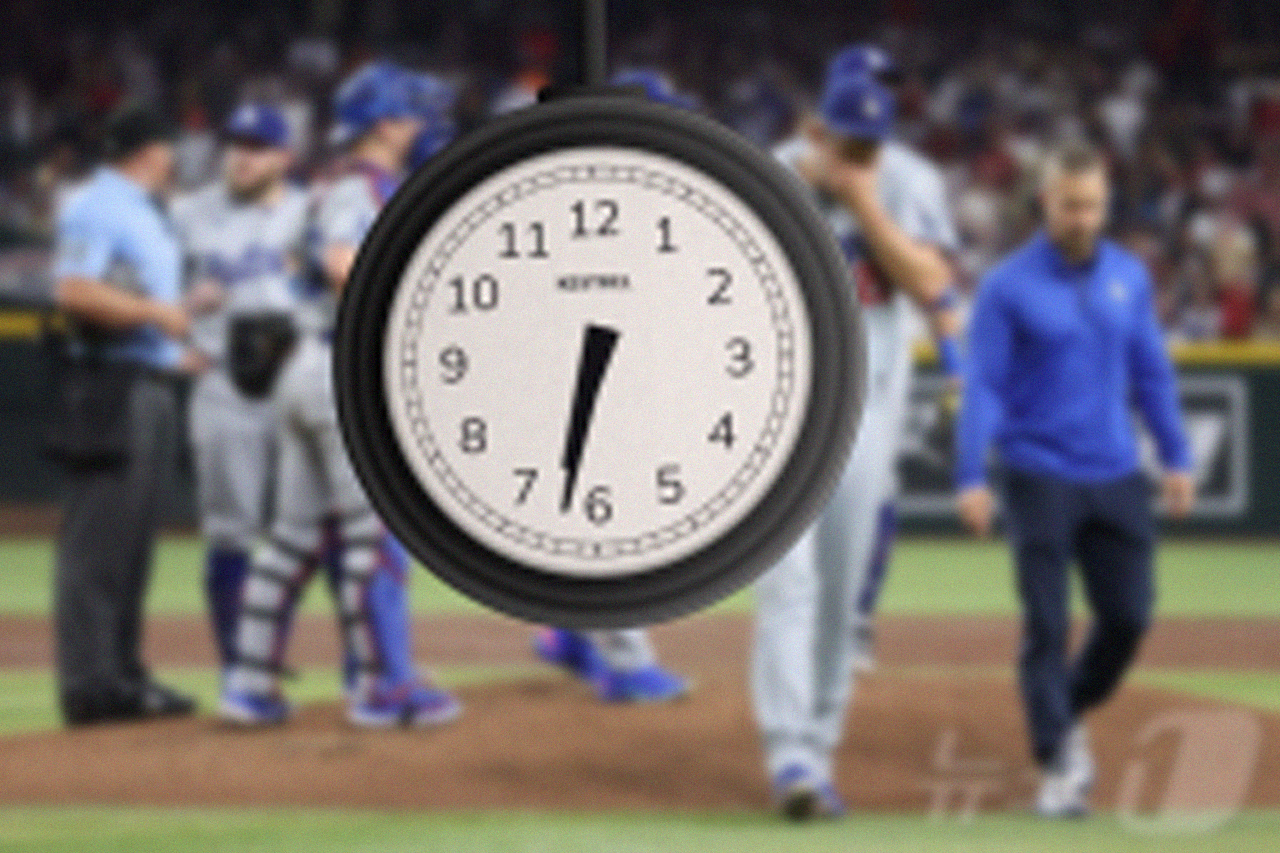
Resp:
**6:32**
